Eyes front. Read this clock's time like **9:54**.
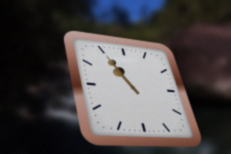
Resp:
**10:55**
